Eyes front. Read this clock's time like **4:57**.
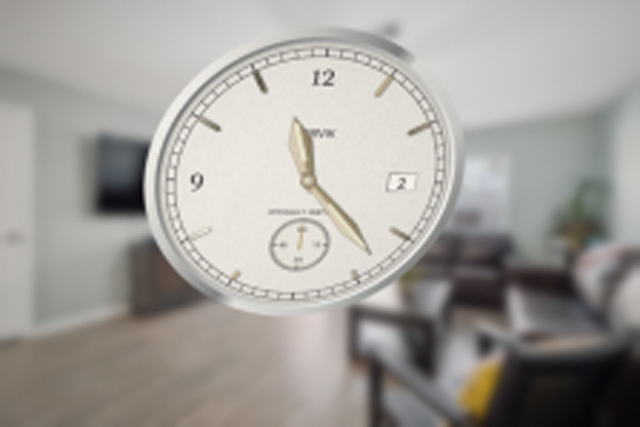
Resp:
**11:23**
